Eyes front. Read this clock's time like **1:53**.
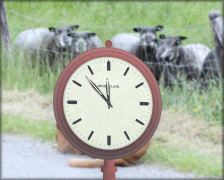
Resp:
**11:53**
